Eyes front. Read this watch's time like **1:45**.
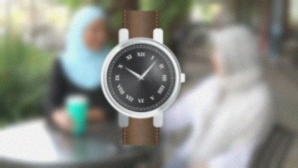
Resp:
**10:07**
